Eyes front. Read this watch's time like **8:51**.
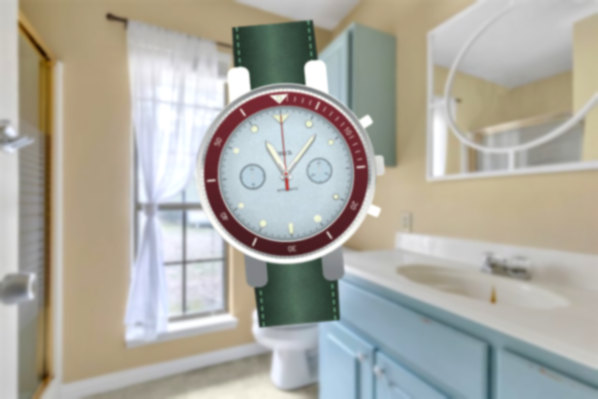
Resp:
**11:07**
